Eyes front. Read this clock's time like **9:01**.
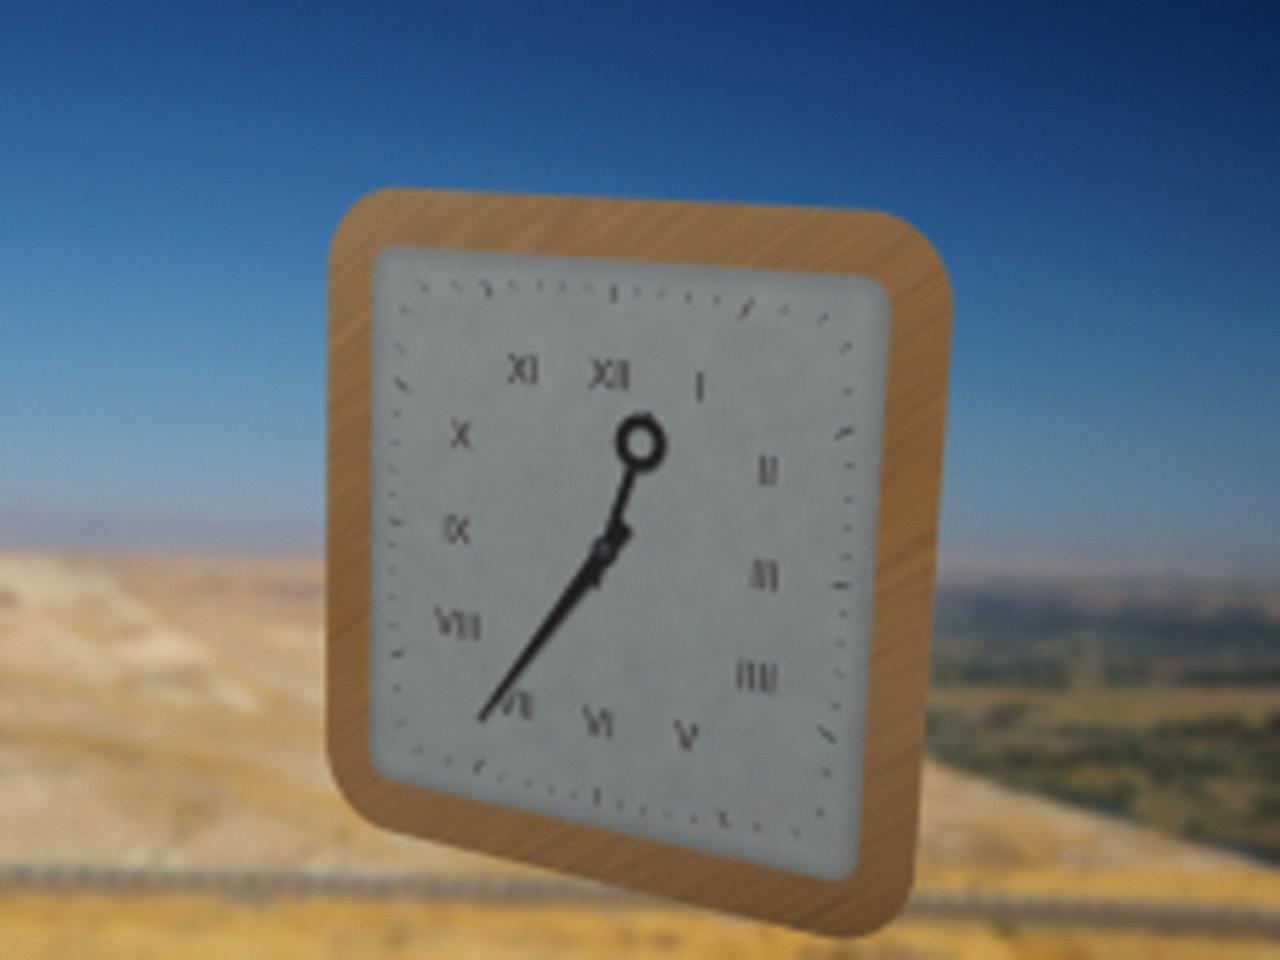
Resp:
**12:36**
